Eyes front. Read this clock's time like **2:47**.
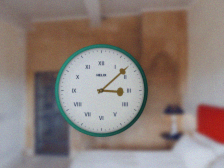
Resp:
**3:08**
